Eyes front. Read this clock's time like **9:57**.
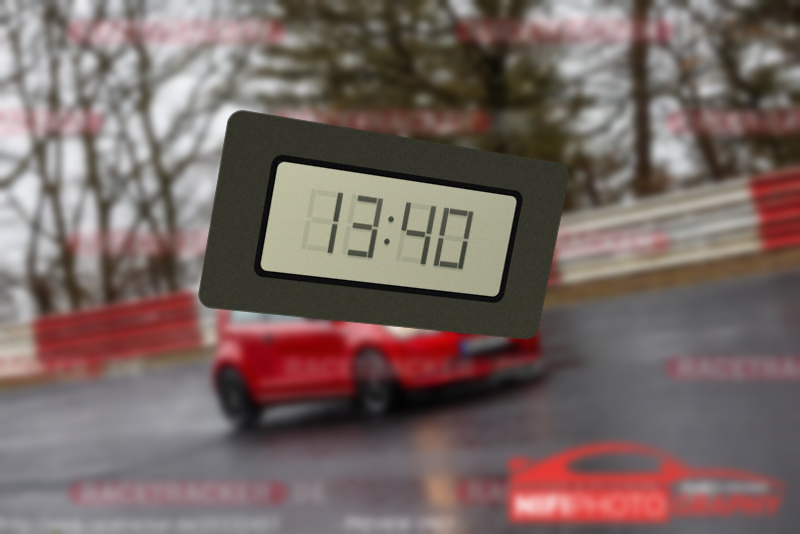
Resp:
**13:40**
